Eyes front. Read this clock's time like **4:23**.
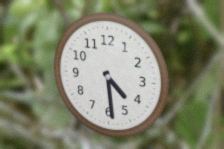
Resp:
**4:29**
